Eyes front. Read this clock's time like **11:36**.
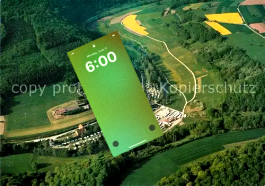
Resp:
**6:00**
